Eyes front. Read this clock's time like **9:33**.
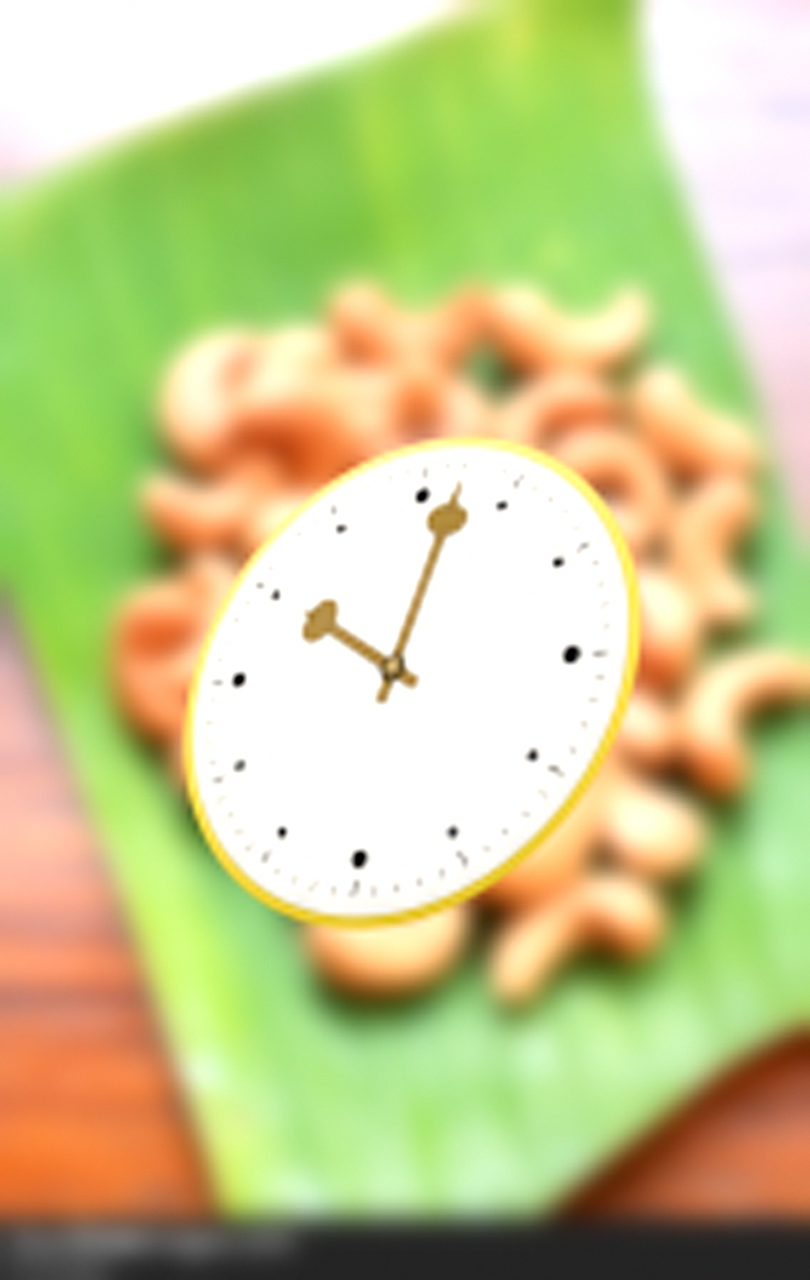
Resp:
**10:02**
